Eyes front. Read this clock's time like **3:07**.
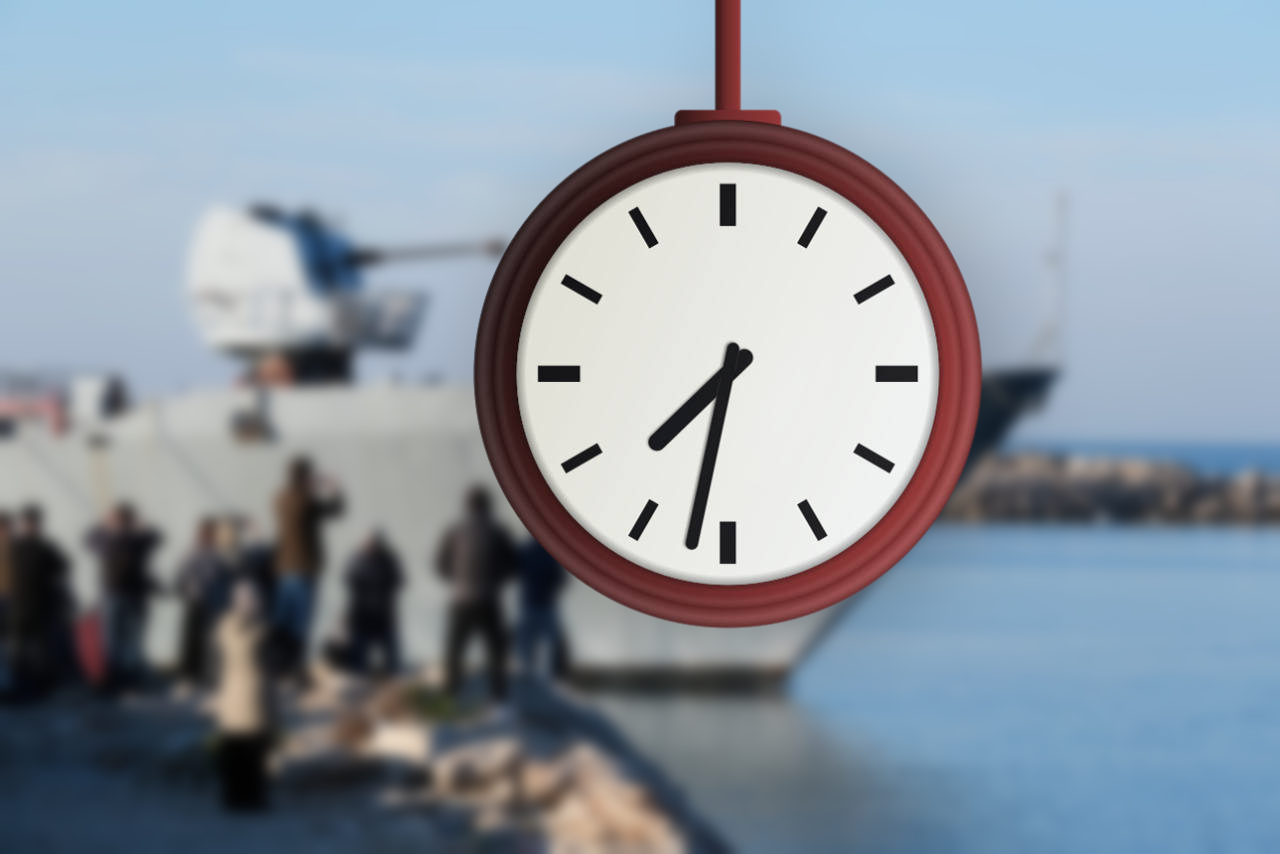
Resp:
**7:32**
